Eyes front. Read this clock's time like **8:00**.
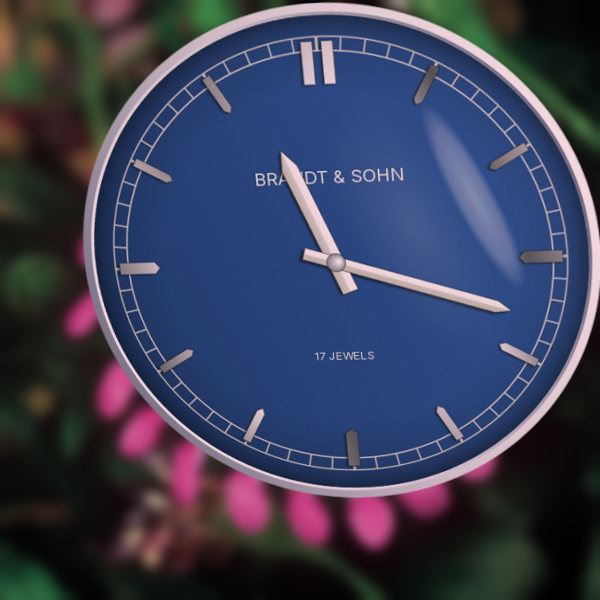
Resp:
**11:18**
